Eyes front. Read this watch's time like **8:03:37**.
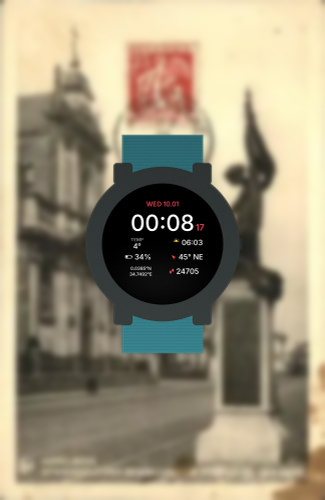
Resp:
**0:08:17**
